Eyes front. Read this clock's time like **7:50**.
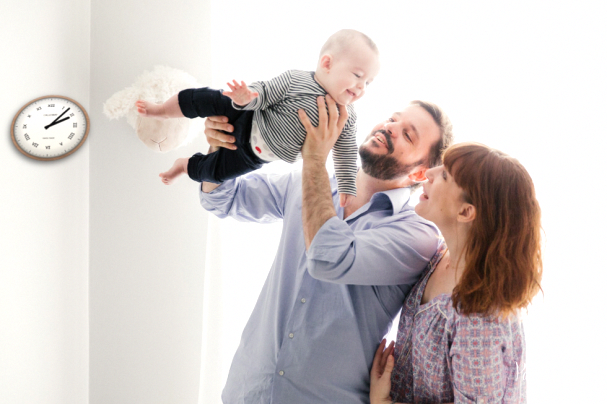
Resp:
**2:07**
